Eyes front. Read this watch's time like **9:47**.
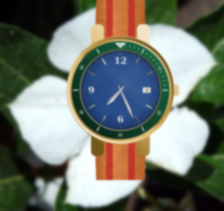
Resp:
**7:26**
